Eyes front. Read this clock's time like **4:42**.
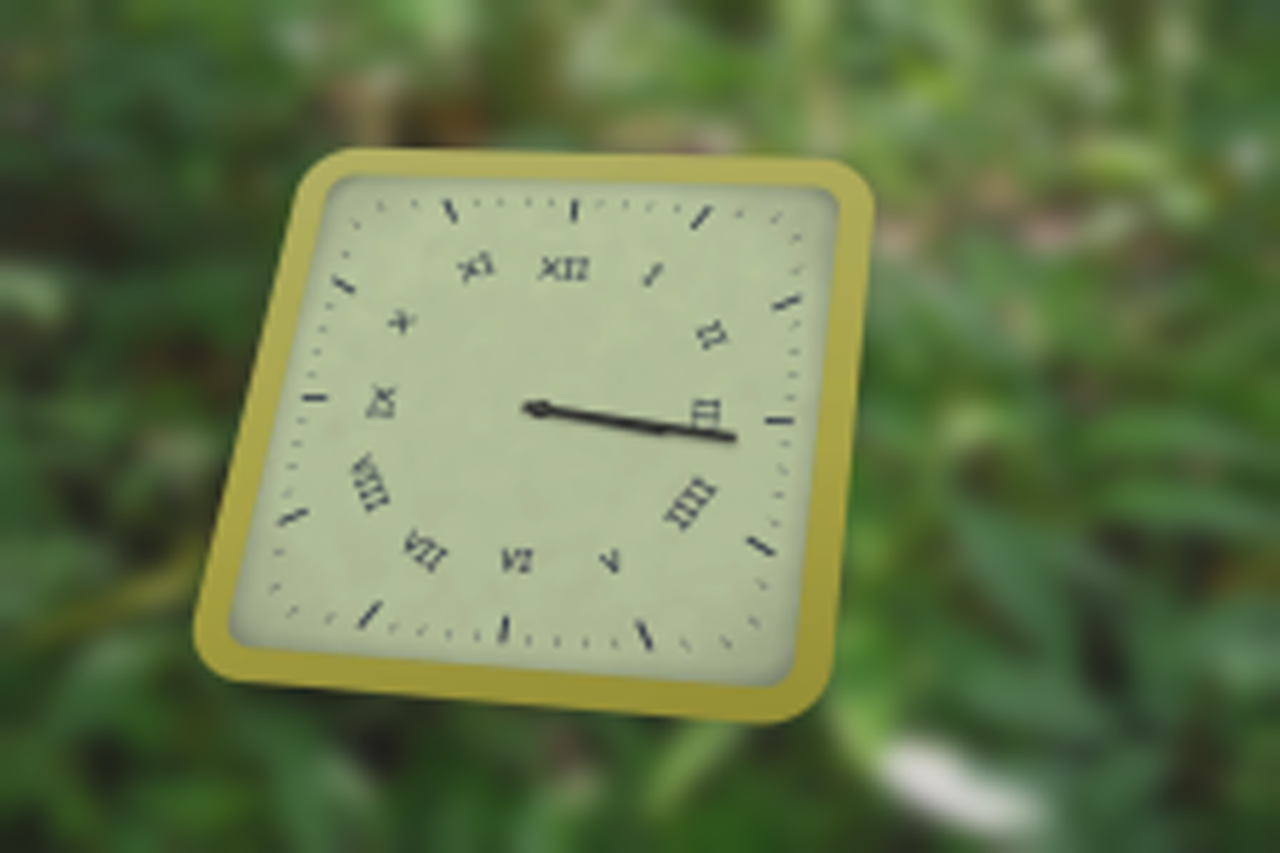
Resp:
**3:16**
